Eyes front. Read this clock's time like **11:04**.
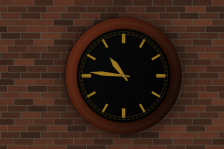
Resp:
**10:46**
